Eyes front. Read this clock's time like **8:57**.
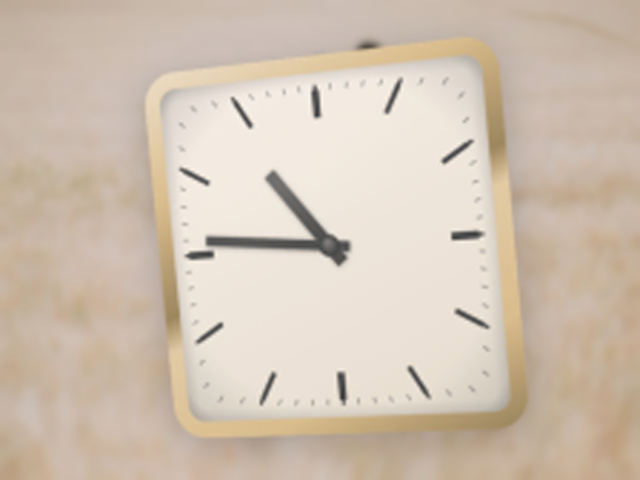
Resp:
**10:46**
